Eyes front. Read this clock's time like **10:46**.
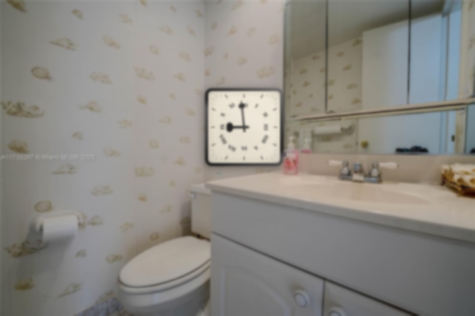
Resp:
**8:59**
